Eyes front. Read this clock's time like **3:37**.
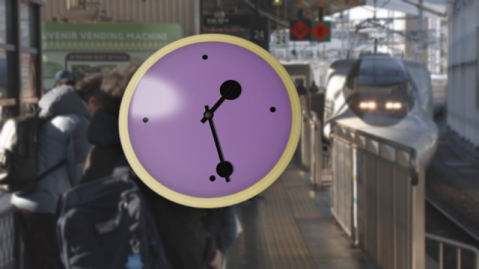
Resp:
**1:28**
